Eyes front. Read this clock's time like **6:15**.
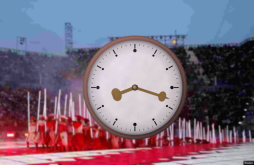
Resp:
**8:18**
